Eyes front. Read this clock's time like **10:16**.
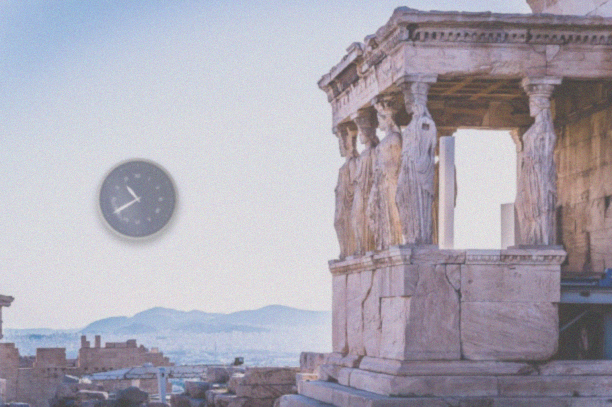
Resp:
**10:40**
